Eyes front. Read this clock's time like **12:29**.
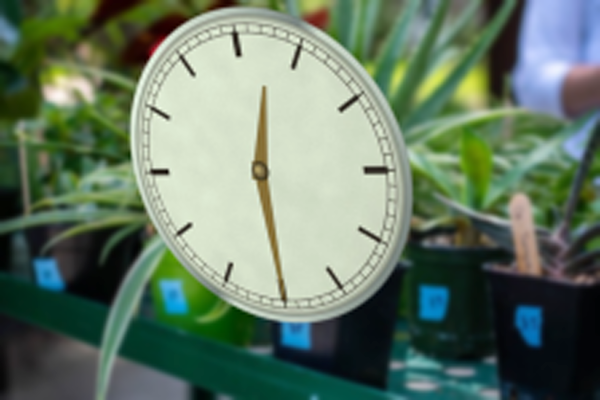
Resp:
**12:30**
